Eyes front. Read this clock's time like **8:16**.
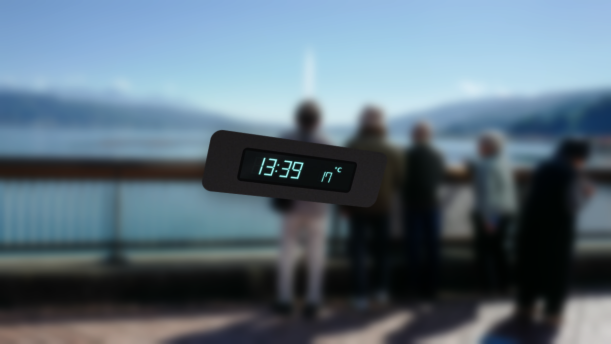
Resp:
**13:39**
